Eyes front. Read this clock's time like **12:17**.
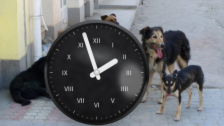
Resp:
**1:57**
